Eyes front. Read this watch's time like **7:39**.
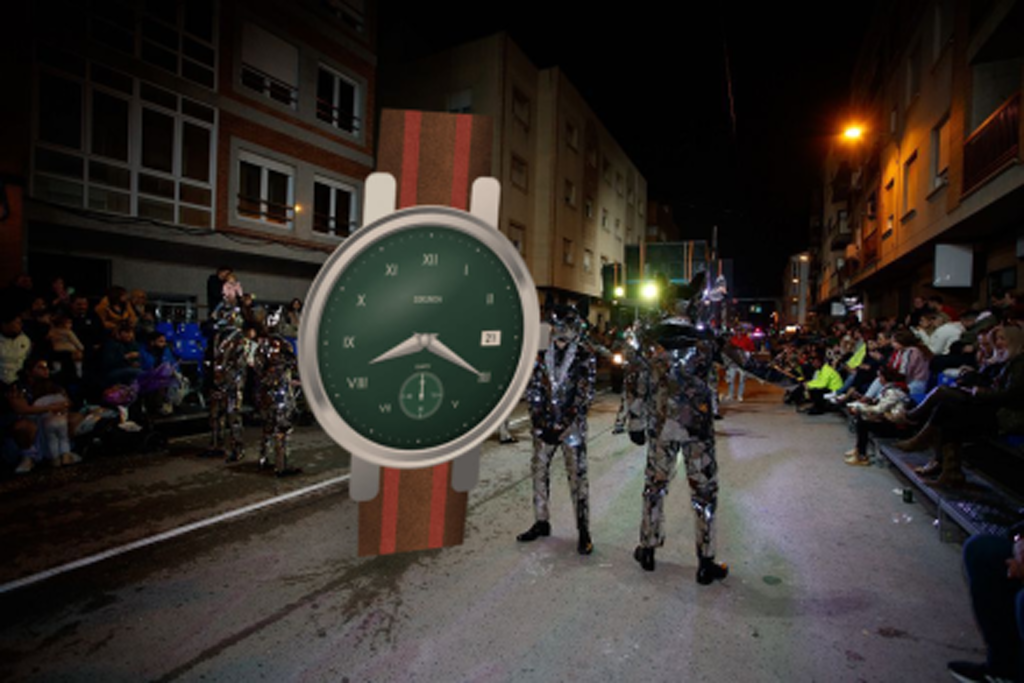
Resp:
**8:20**
